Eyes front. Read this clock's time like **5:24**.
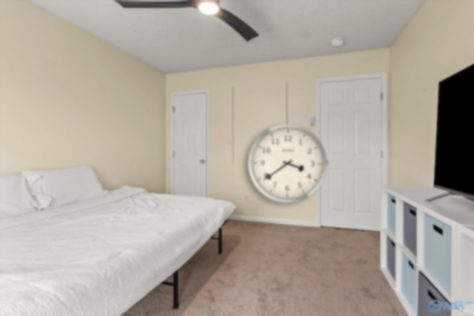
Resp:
**3:39**
